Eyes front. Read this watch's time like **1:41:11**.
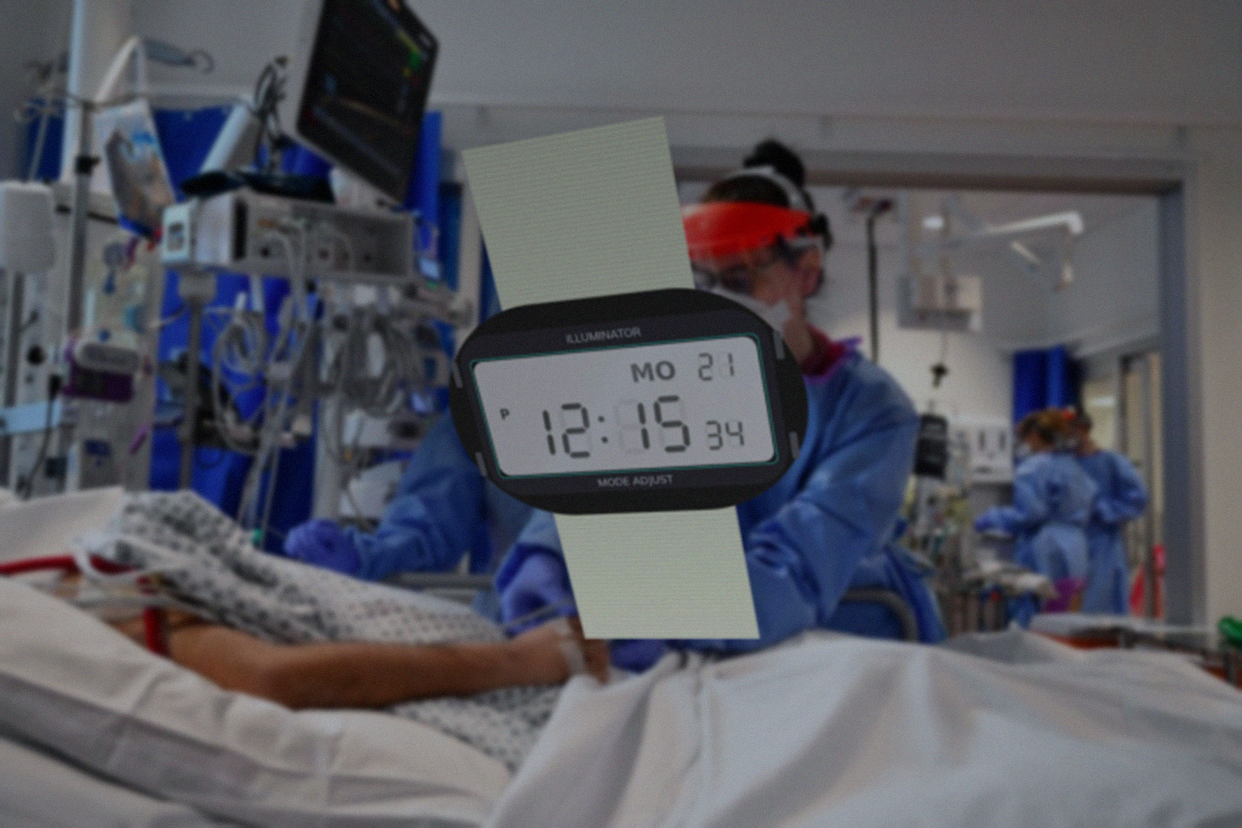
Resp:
**12:15:34**
